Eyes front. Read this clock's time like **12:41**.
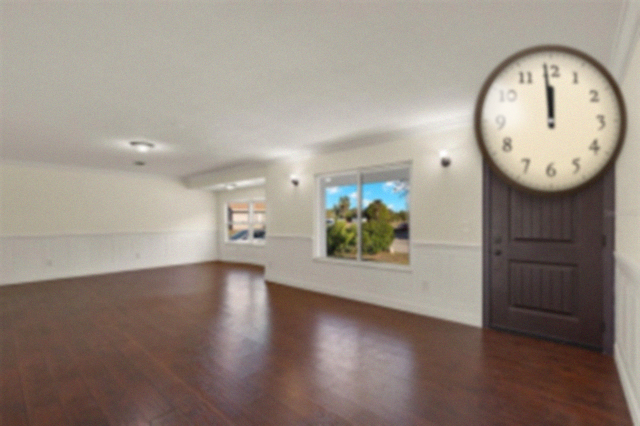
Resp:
**11:59**
